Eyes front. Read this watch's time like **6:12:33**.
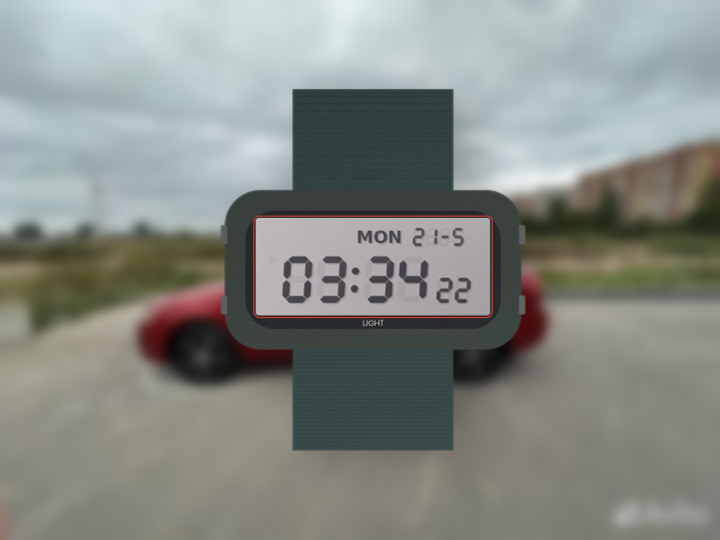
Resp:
**3:34:22**
